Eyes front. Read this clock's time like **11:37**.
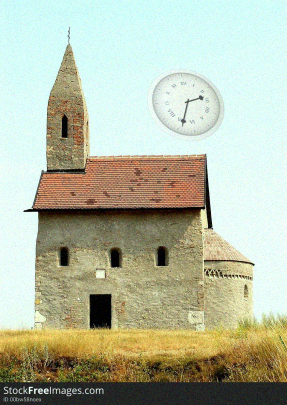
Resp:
**2:34**
